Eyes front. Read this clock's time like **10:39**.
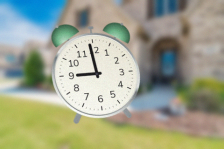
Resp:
**8:59**
